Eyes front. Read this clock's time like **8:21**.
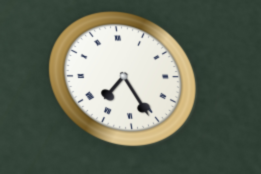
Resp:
**7:26**
